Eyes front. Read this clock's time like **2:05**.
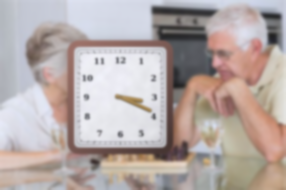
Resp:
**3:19**
